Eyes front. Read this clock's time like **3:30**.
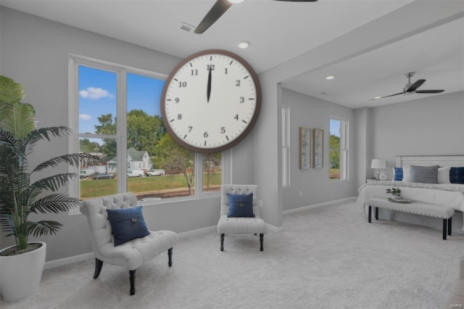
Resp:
**12:00**
